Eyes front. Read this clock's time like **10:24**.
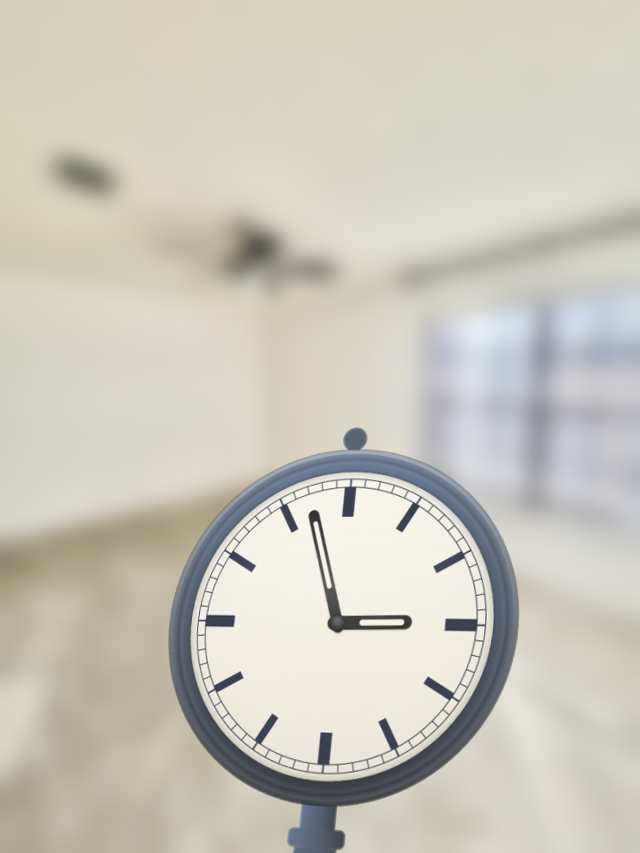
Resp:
**2:57**
